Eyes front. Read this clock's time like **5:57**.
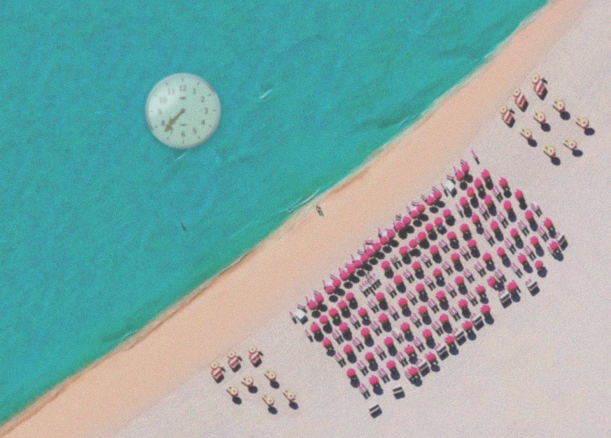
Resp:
**7:37**
